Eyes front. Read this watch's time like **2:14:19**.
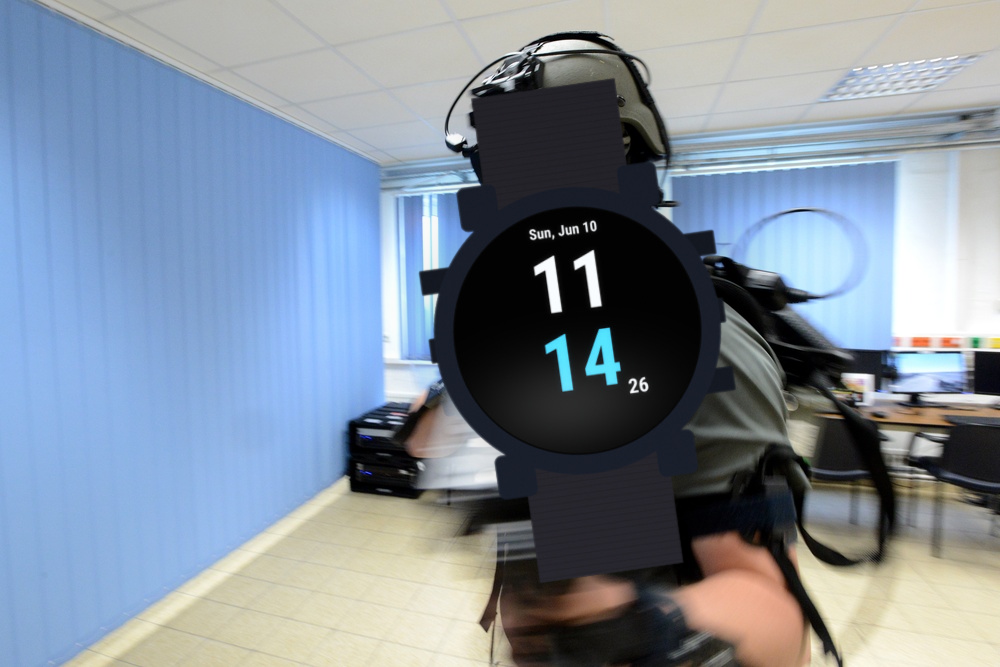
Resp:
**11:14:26**
